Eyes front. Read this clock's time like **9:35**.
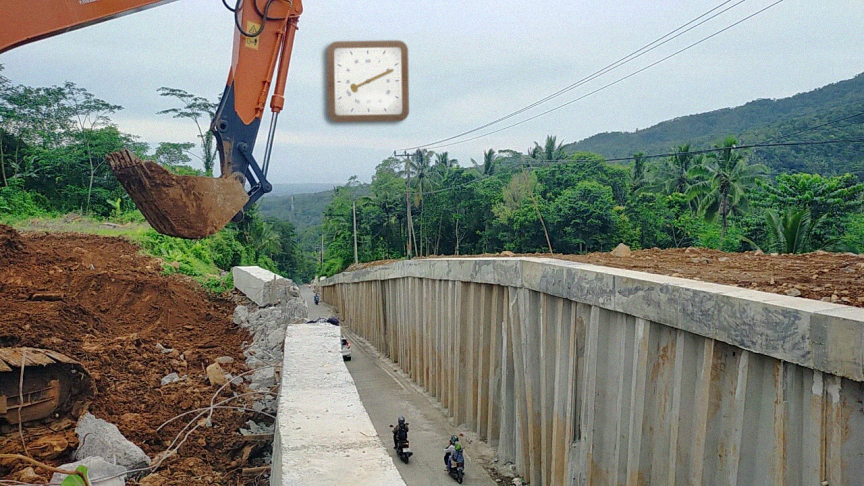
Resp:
**8:11**
